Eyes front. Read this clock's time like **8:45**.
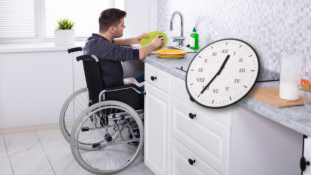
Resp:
**12:35**
